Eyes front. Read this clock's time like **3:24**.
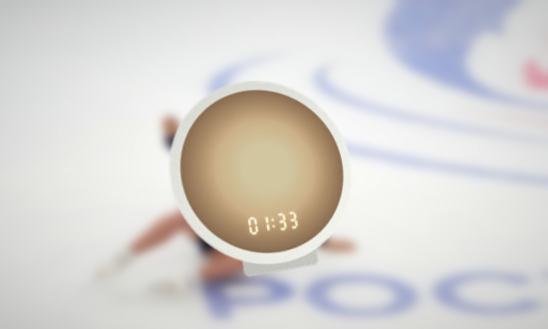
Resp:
**1:33**
